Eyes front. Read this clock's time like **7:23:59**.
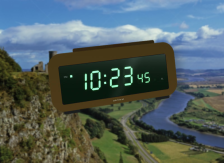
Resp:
**10:23:45**
